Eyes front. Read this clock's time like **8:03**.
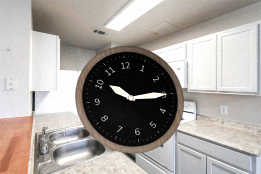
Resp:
**10:15**
